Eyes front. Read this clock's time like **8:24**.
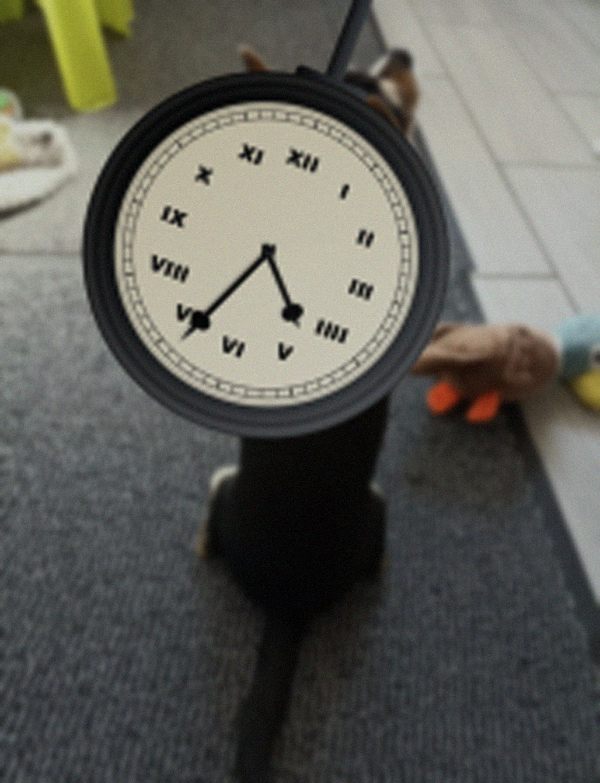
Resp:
**4:34**
